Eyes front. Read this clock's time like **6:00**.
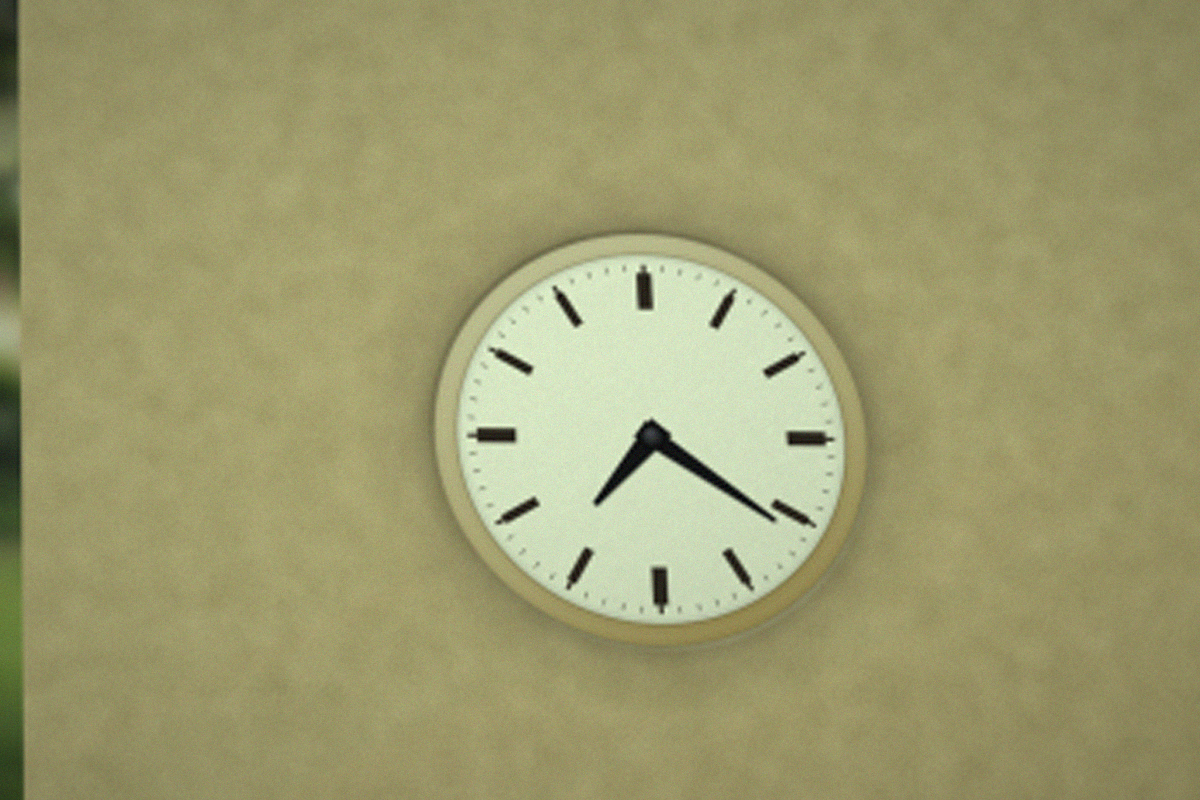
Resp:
**7:21**
